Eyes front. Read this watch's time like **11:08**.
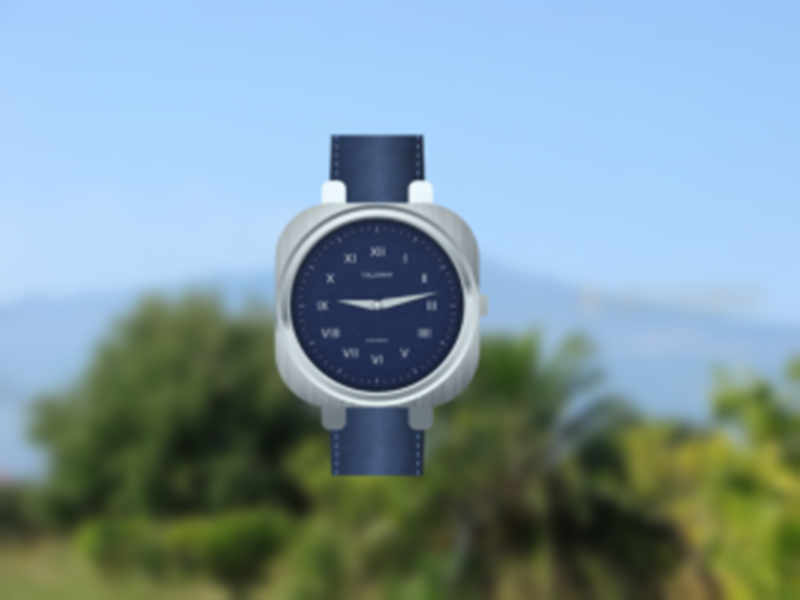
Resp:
**9:13**
